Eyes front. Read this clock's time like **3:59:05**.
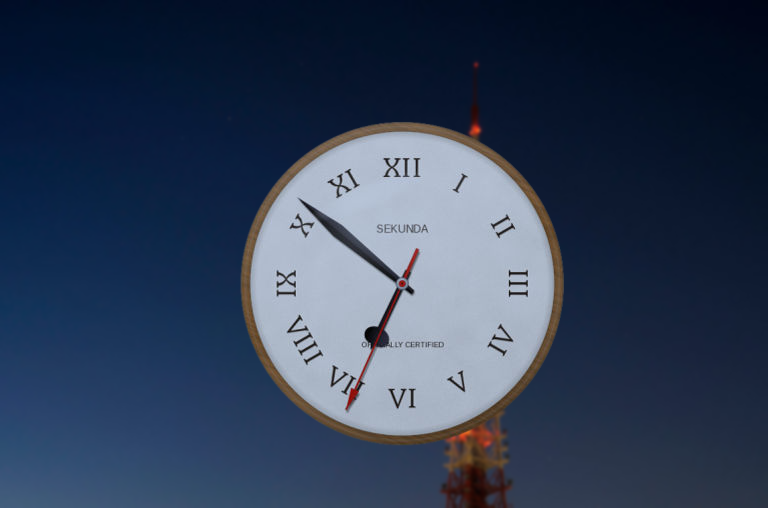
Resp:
**6:51:34**
